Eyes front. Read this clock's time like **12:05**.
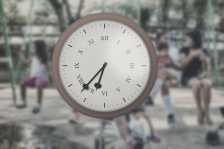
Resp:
**6:37**
